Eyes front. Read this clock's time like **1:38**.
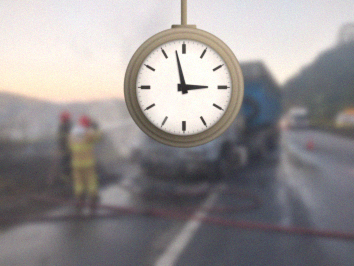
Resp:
**2:58**
